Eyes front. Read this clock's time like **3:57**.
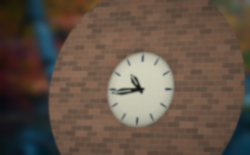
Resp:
**10:44**
